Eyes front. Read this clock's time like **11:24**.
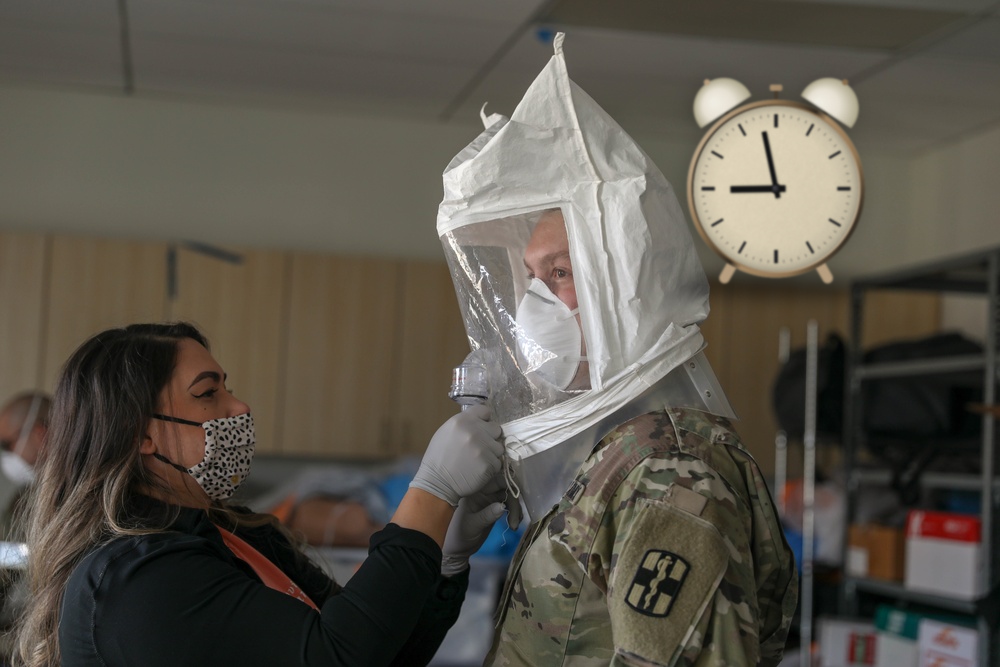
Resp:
**8:58**
